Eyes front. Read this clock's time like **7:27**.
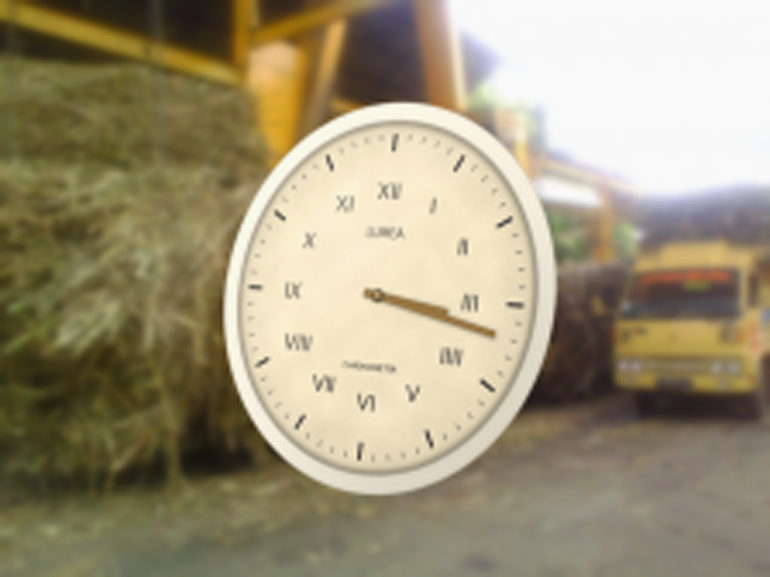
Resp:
**3:17**
